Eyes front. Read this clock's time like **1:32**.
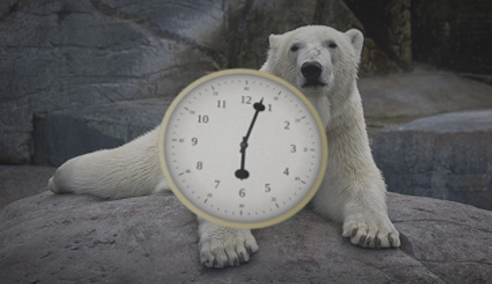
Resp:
**6:03**
